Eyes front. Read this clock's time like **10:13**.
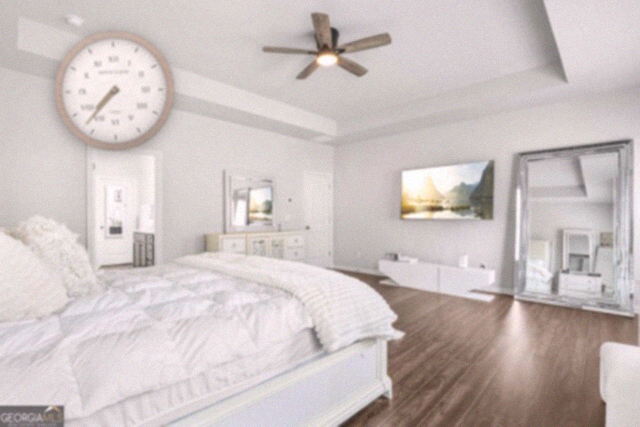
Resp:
**7:37**
